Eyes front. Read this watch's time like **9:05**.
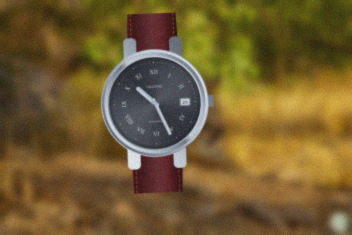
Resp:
**10:26**
